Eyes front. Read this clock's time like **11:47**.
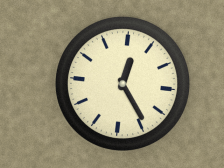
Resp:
**12:24**
